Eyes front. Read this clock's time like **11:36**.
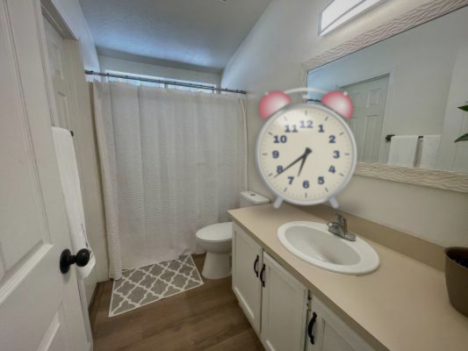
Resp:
**6:39**
